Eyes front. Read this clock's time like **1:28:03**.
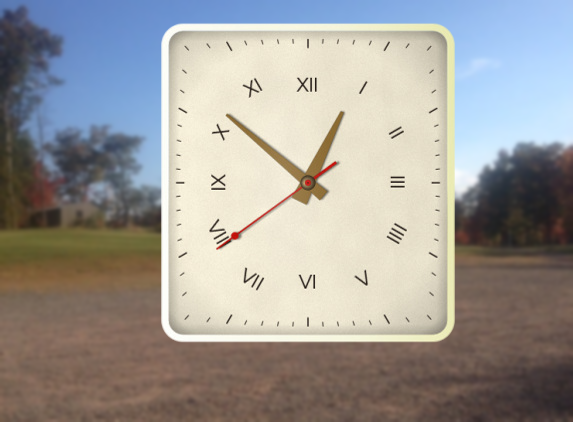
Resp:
**12:51:39**
